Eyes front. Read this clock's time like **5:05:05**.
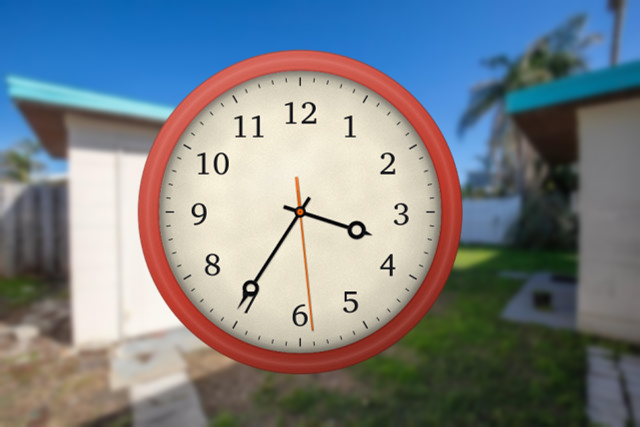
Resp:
**3:35:29**
